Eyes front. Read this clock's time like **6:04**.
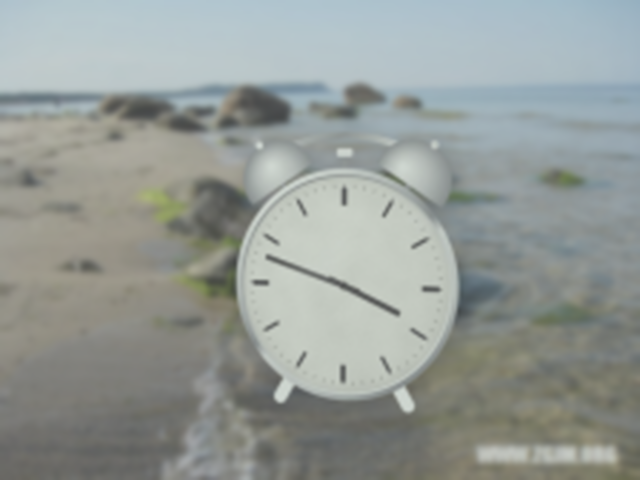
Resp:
**3:48**
